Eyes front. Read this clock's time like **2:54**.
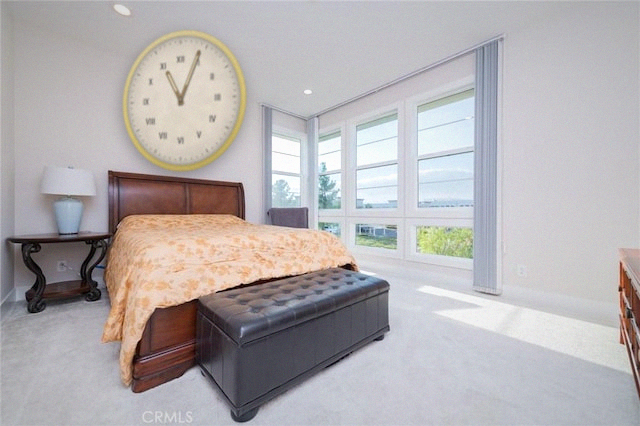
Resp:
**11:04**
